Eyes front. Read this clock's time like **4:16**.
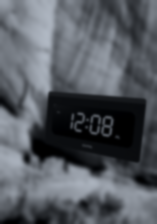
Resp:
**12:08**
